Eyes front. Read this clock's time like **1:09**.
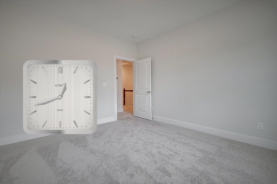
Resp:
**12:42**
